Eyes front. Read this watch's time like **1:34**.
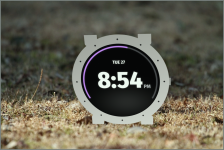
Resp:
**8:54**
